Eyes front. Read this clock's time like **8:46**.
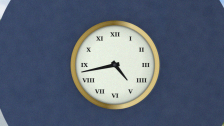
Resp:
**4:43**
